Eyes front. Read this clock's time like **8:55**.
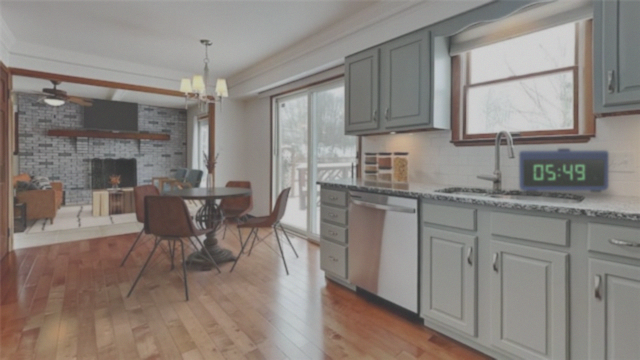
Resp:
**5:49**
